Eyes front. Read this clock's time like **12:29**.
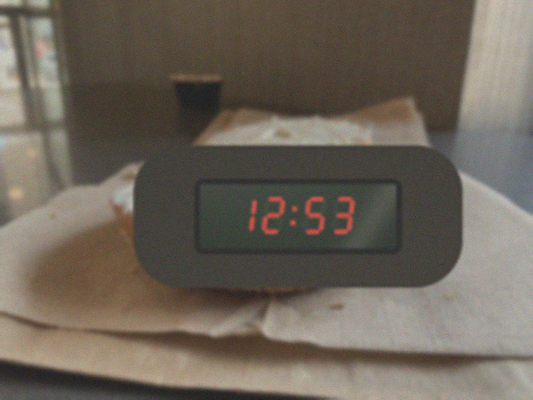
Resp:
**12:53**
